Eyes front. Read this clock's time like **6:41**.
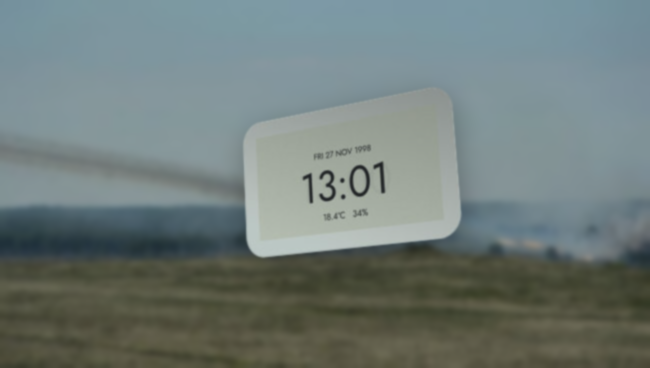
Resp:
**13:01**
